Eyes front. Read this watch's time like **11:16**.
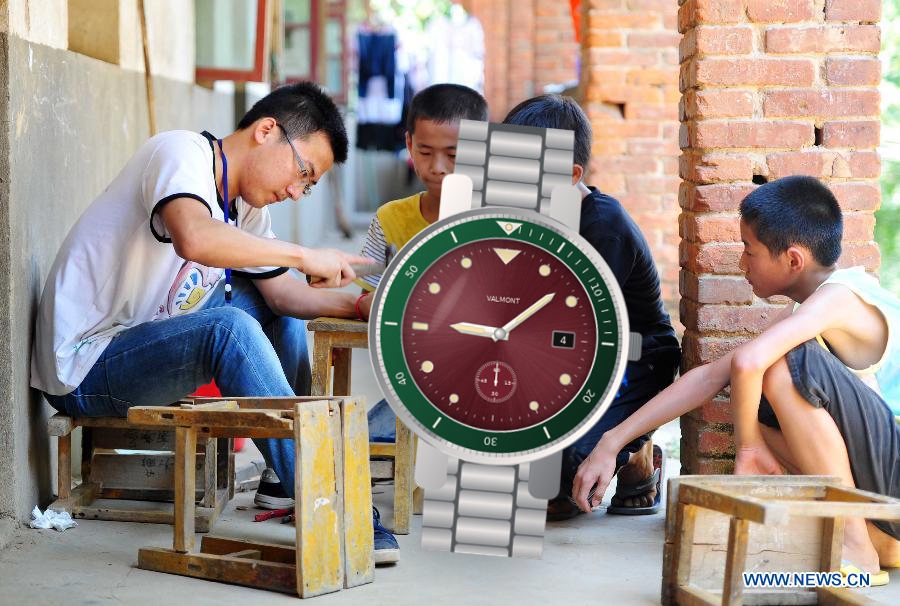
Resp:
**9:08**
